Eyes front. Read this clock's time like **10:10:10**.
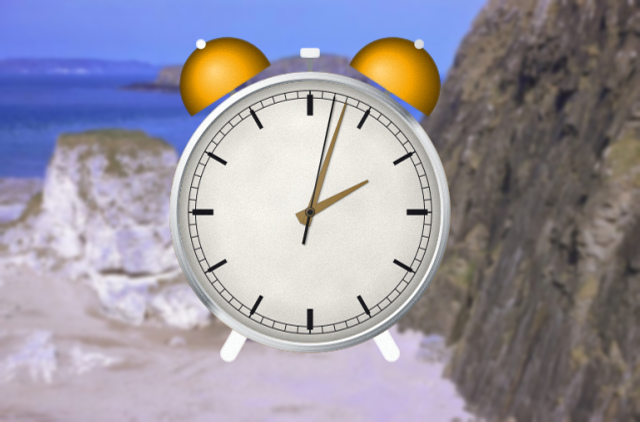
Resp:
**2:03:02**
